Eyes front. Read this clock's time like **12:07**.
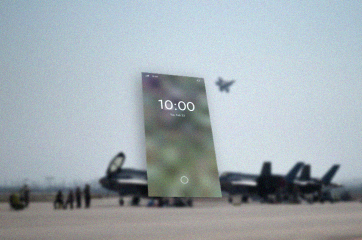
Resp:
**10:00**
